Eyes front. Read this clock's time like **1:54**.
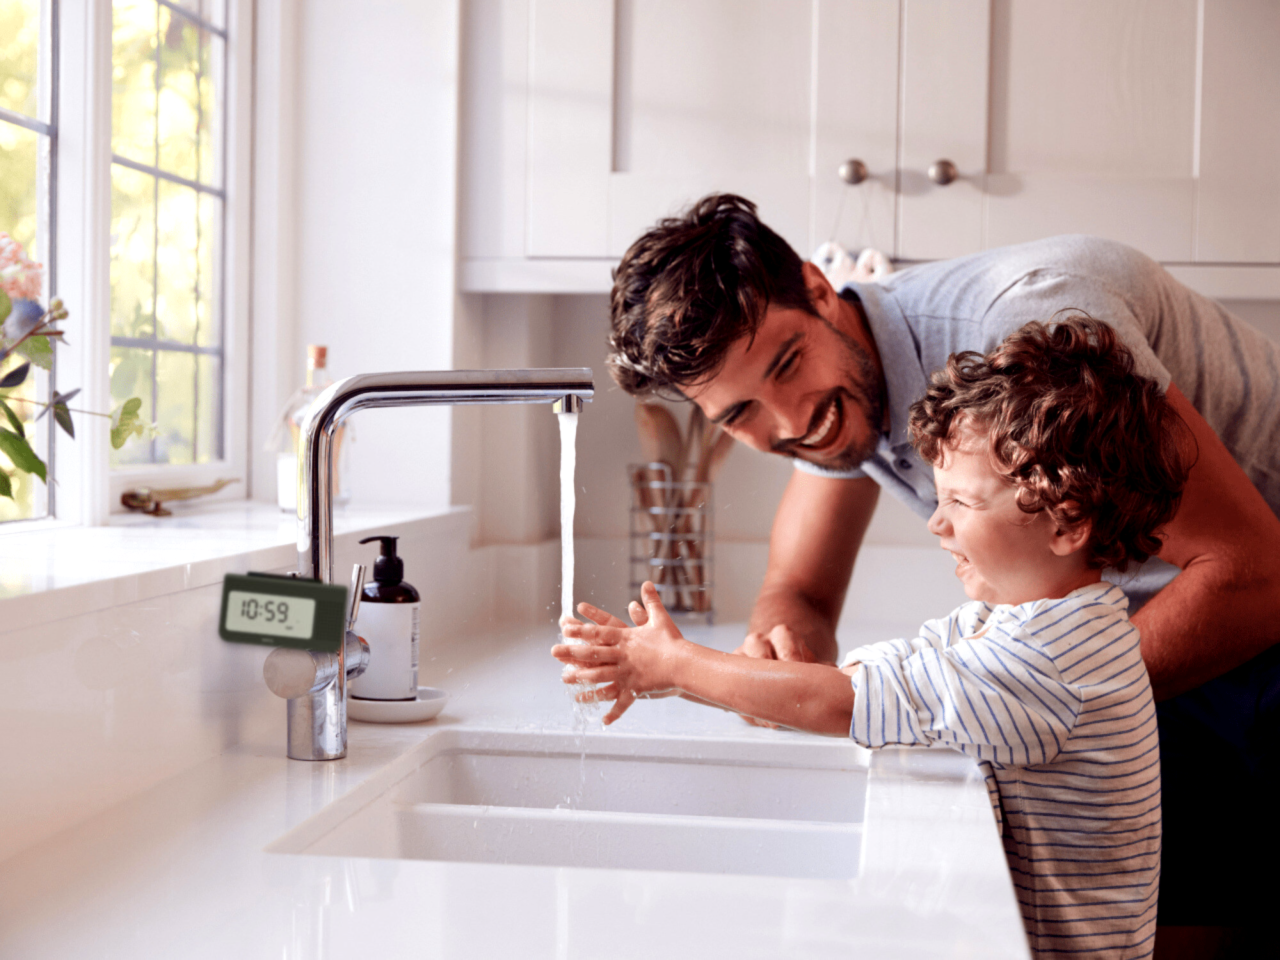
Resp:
**10:59**
